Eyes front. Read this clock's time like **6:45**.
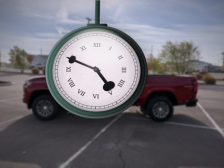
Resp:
**4:49**
